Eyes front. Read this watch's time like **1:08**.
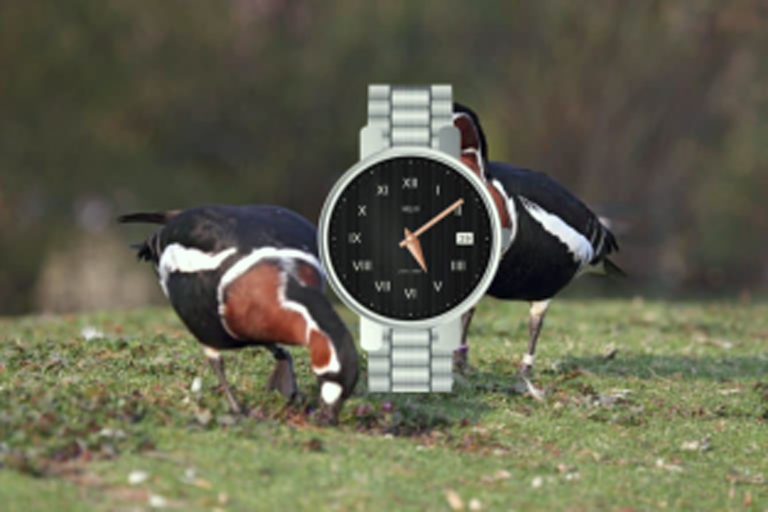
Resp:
**5:09**
